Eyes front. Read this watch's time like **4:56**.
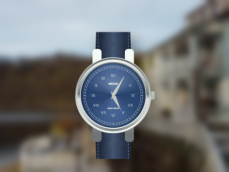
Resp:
**5:05**
